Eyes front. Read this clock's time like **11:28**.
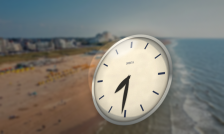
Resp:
**7:31**
